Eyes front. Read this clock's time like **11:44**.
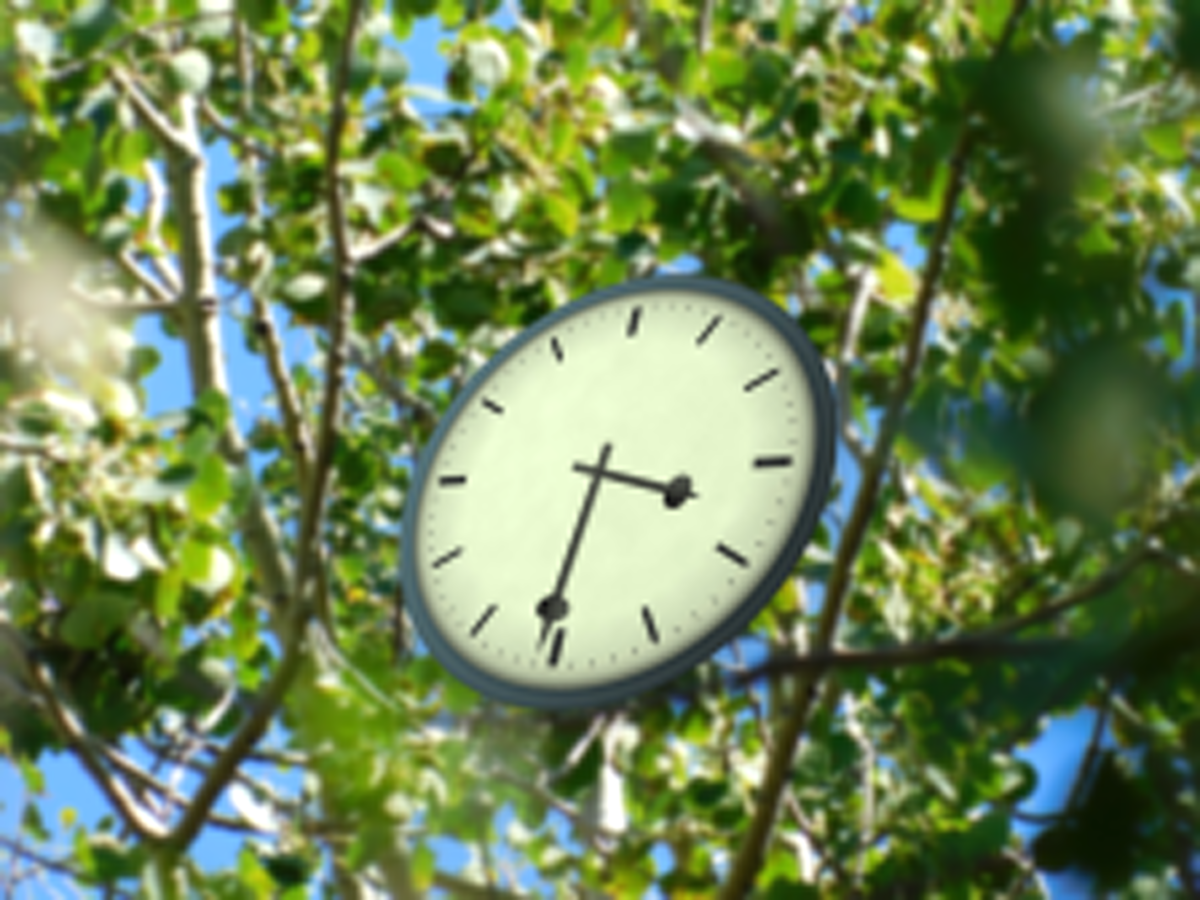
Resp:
**3:31**
